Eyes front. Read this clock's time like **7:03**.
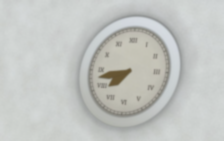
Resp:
**7:43**
